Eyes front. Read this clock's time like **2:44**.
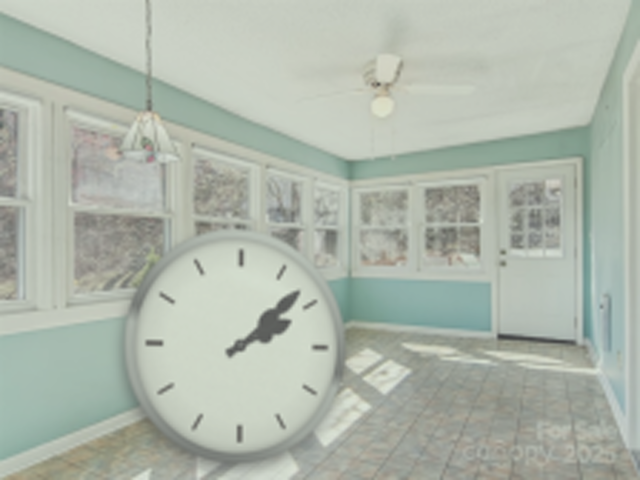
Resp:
**2:08**
